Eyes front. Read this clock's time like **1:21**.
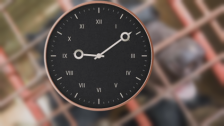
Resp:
**9:09**
